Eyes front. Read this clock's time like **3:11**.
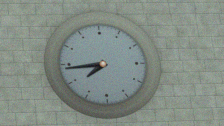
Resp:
**7:44**
